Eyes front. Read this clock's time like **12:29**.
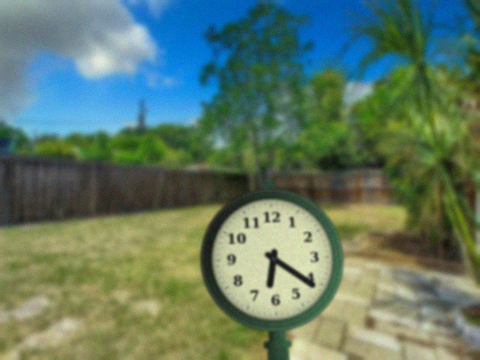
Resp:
**6:21**
